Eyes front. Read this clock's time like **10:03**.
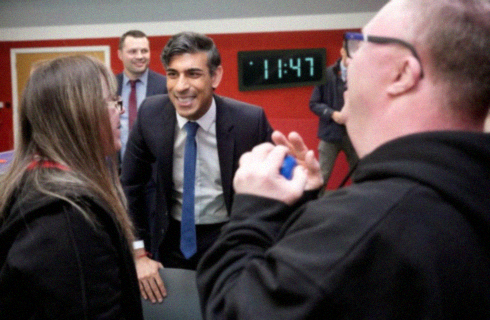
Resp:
**11:47**
